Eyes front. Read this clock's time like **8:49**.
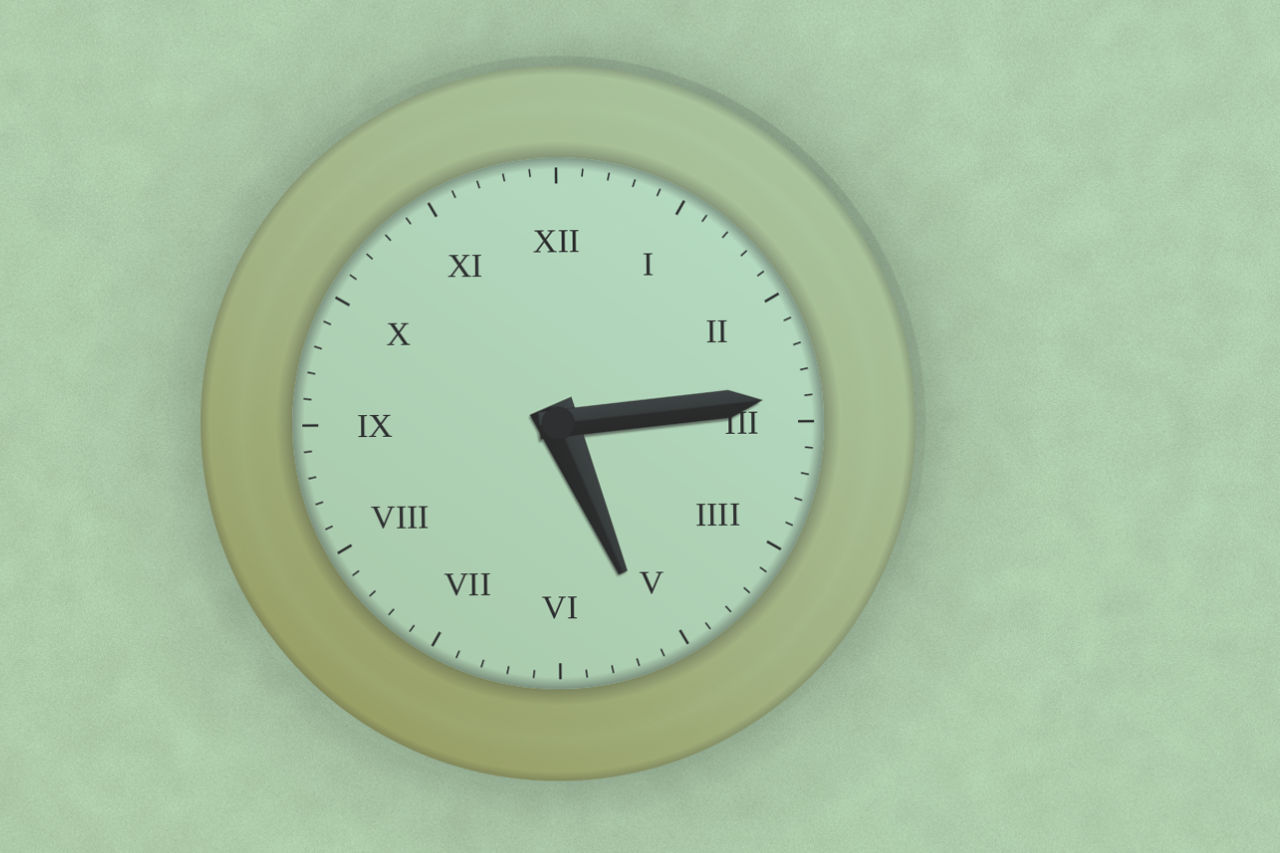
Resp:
**5:14**
